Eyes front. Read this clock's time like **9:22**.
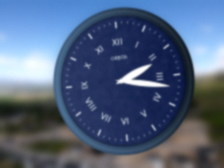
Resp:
**2:17**
